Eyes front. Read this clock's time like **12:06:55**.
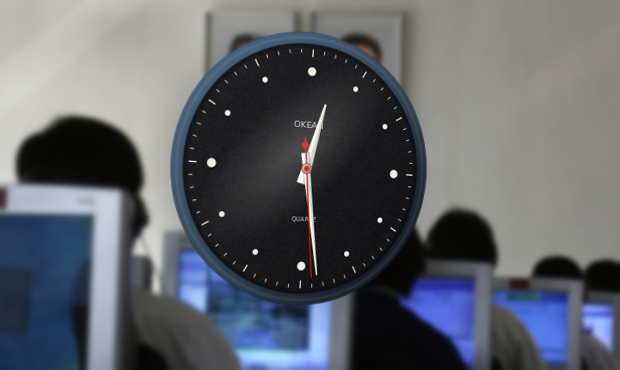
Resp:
**12:28:29**
